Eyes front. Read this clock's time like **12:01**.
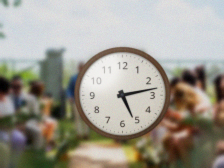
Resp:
**5:13**
